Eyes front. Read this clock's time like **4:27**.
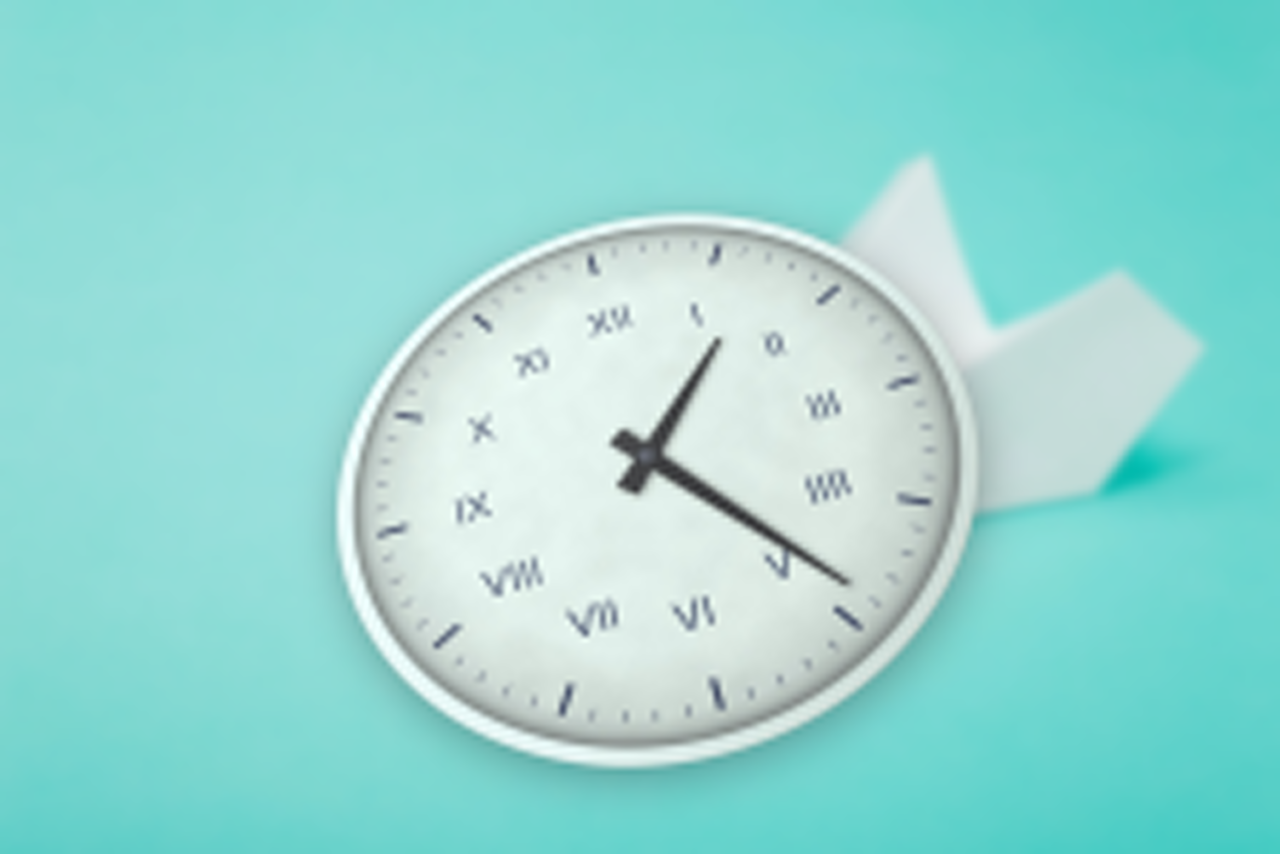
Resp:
**1:24**
